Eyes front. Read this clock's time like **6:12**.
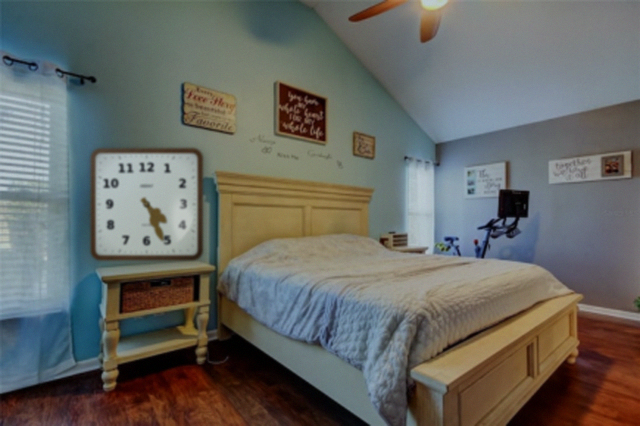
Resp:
**4:26**
